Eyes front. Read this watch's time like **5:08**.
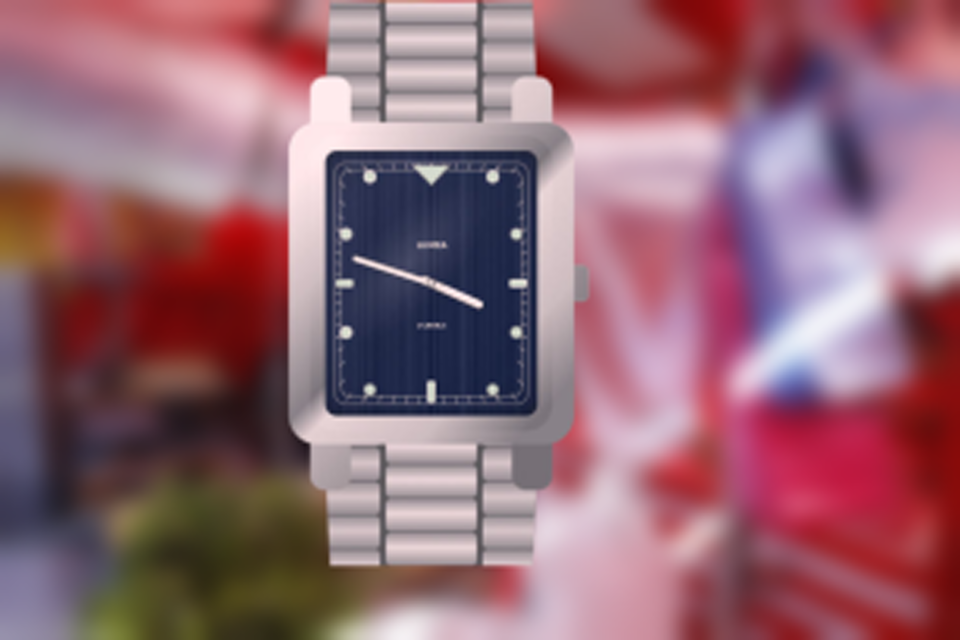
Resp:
**3:48**
